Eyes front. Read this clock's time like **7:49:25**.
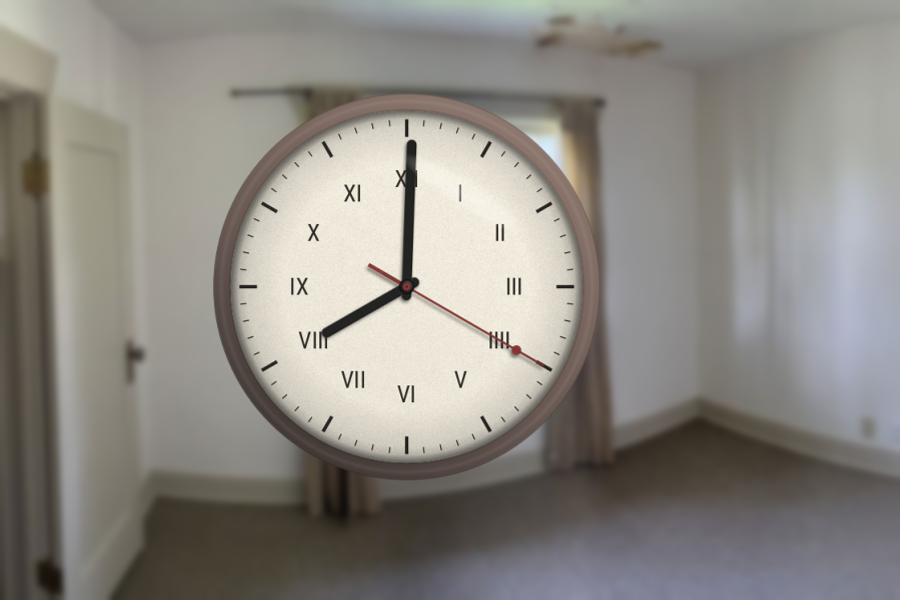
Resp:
**8:00:20**
